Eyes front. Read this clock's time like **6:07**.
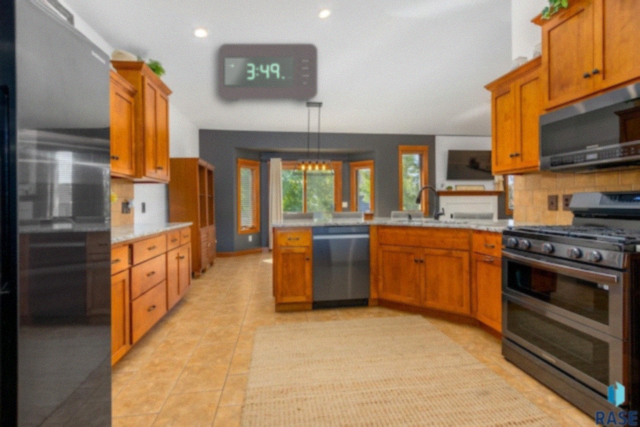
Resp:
**3:49**
